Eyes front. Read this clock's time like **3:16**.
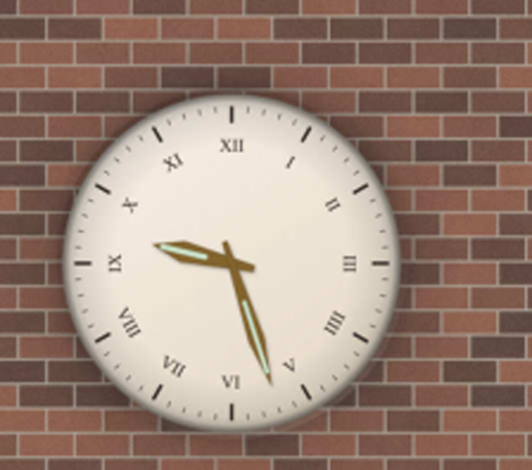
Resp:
**9:27**
